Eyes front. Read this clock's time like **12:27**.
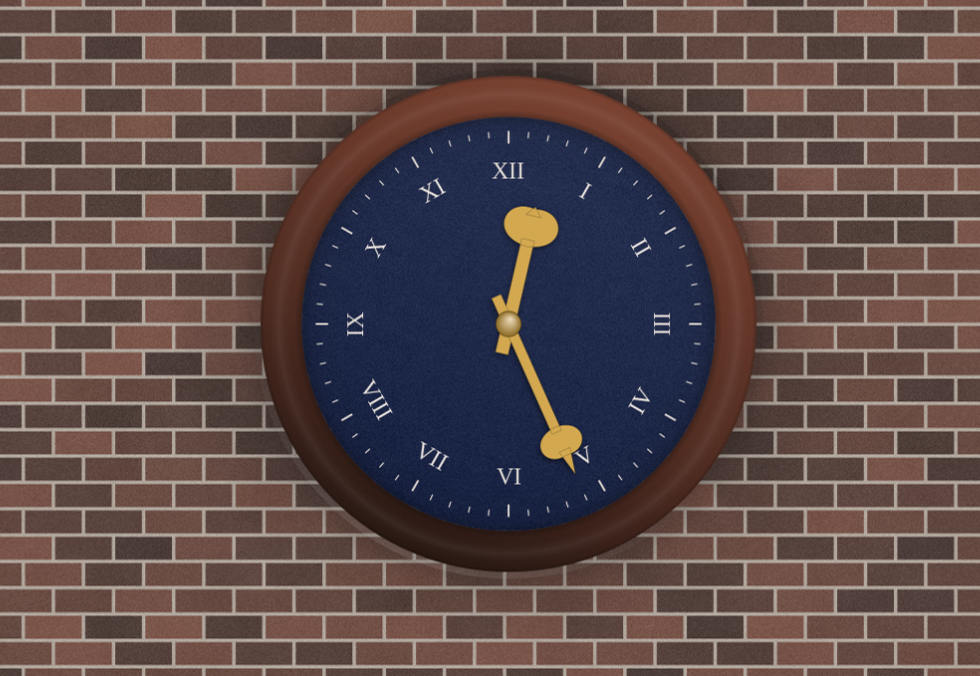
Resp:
**12:26**
